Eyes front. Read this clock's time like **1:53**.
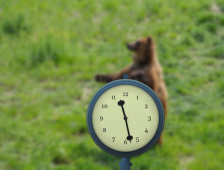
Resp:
**11:28**
